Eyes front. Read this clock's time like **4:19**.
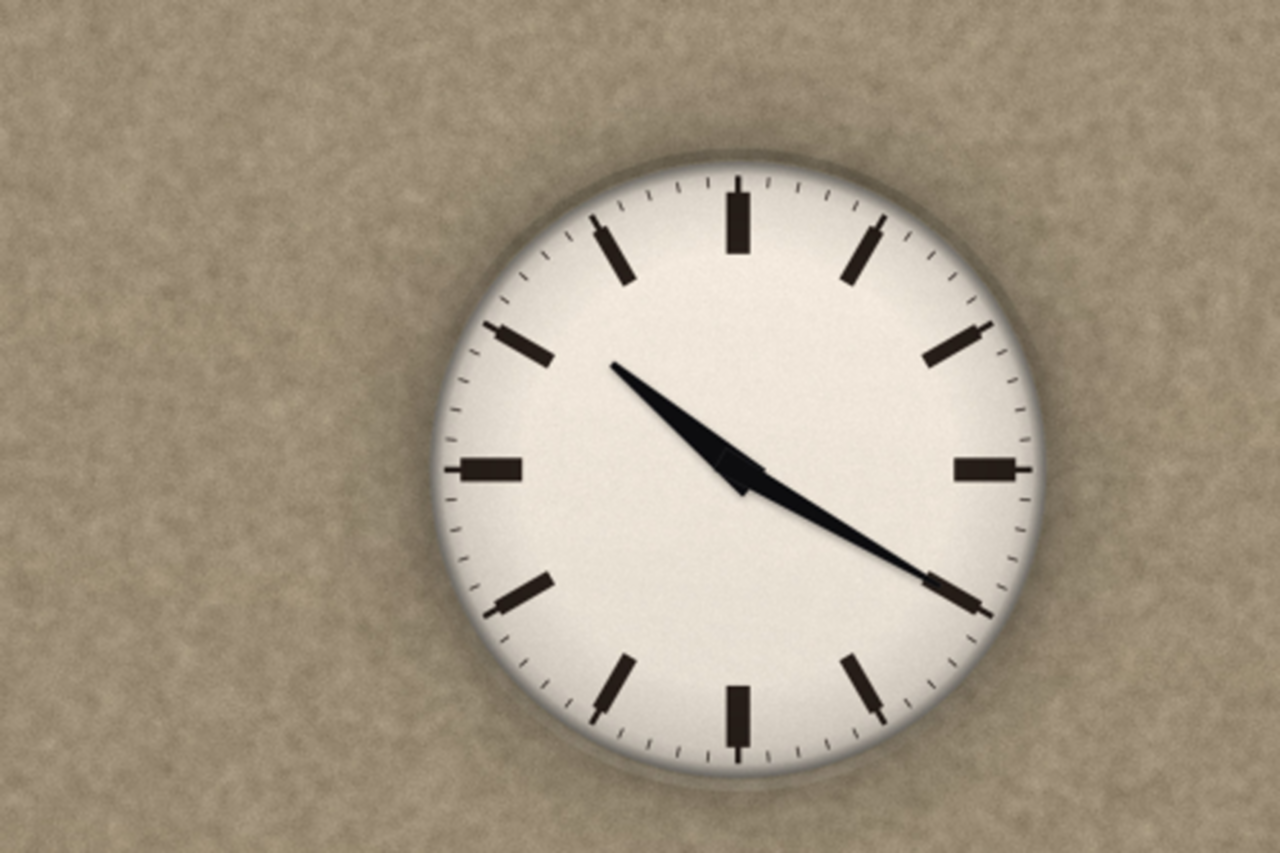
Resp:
**10:20**
